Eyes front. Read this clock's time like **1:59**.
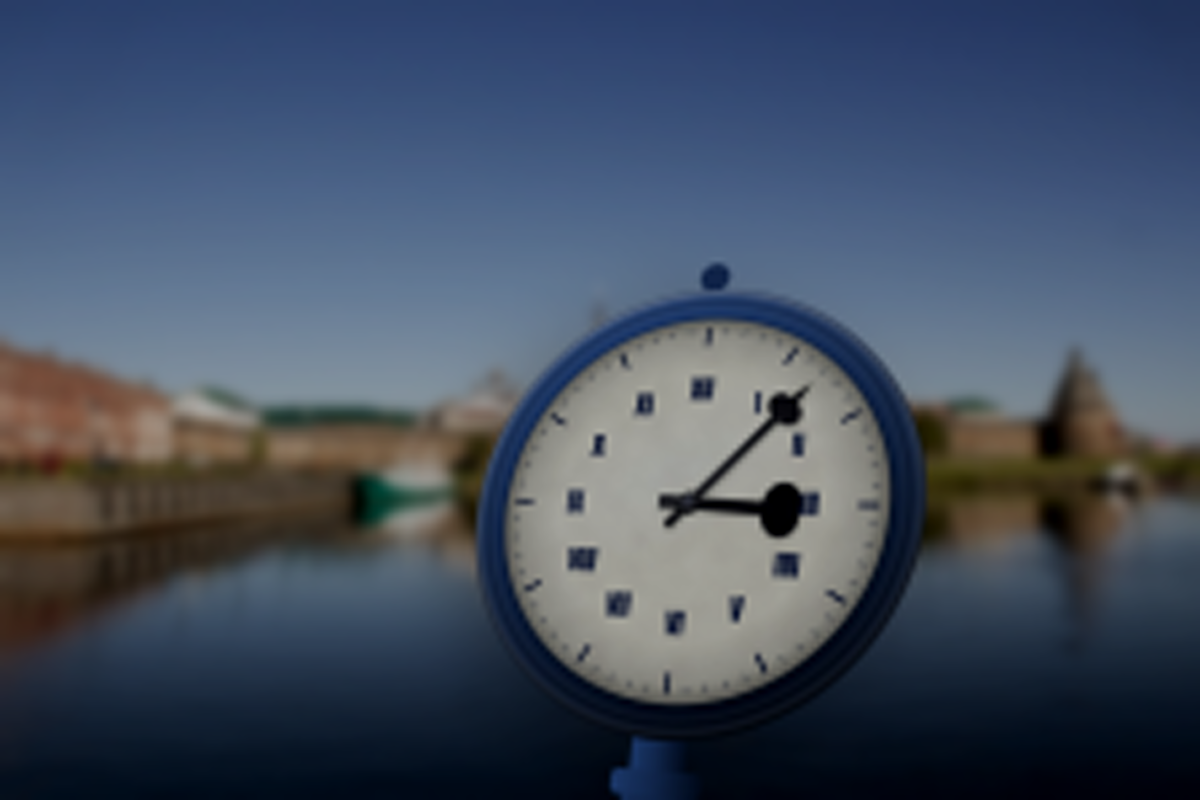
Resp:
**3:07**
